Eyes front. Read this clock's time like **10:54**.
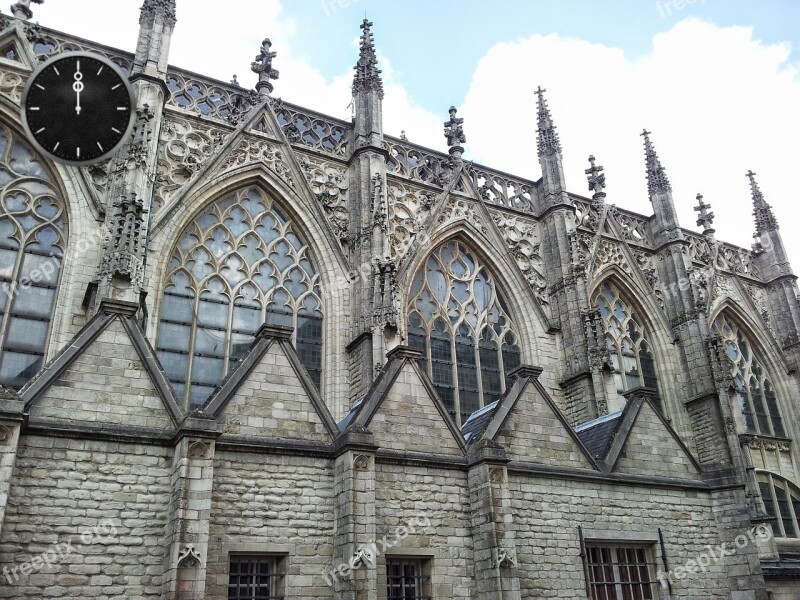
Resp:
**12:00**
